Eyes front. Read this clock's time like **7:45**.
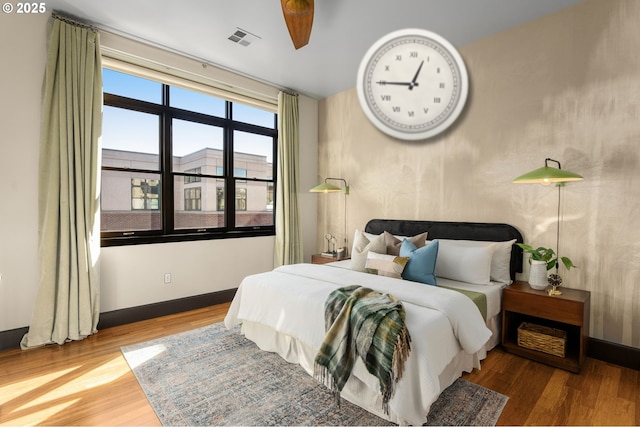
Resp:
**12:45**
